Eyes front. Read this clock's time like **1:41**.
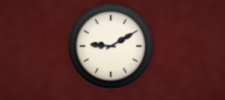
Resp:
**9:10**
